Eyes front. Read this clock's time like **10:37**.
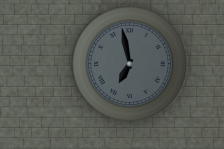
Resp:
**6:58**
